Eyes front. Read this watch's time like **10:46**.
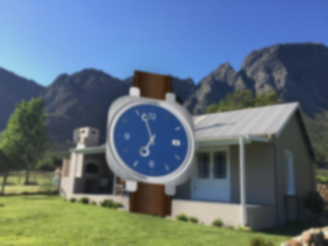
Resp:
**6:57**
